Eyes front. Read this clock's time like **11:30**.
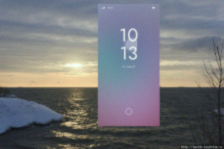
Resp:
**10:13**
